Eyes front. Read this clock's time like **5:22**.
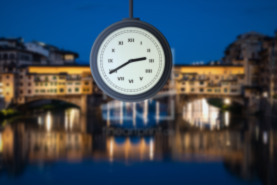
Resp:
**2:40**
